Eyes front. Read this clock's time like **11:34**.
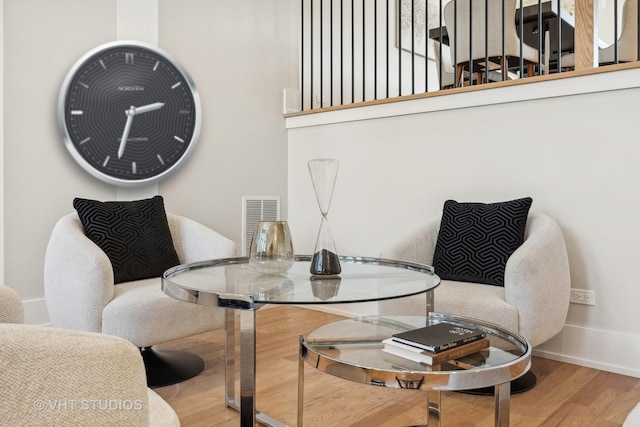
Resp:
**2:33**
